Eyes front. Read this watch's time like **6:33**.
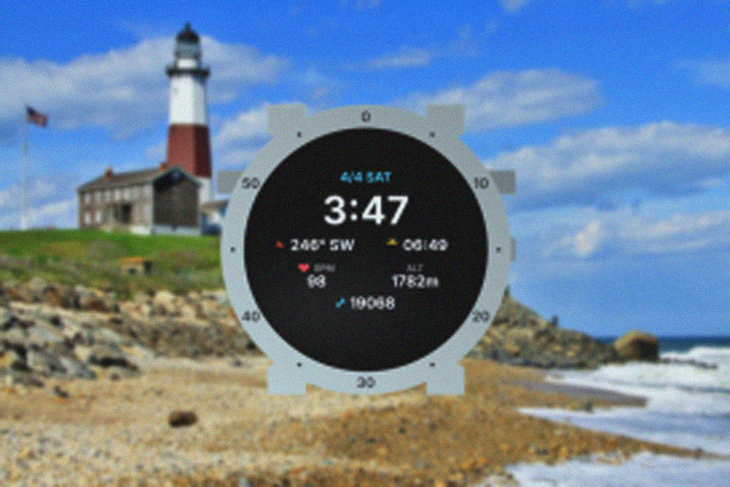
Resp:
**3:47**
